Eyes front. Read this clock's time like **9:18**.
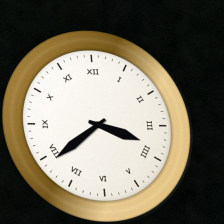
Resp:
**3:39**
